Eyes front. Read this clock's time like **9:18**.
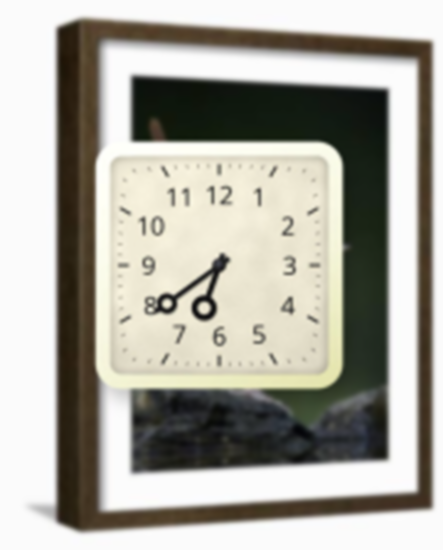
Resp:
**6:39**
